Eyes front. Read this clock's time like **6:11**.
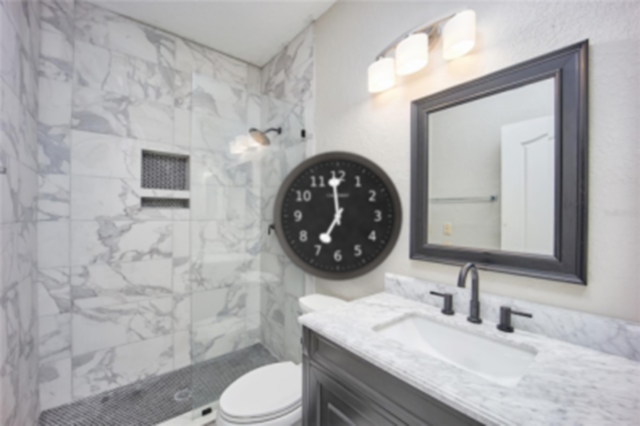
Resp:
**6:59**
